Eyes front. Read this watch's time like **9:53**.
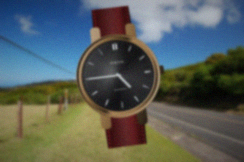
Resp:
**4:45**
